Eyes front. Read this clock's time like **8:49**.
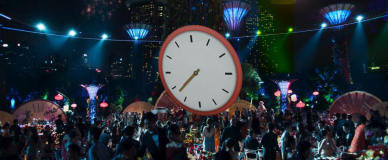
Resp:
**7:38**
